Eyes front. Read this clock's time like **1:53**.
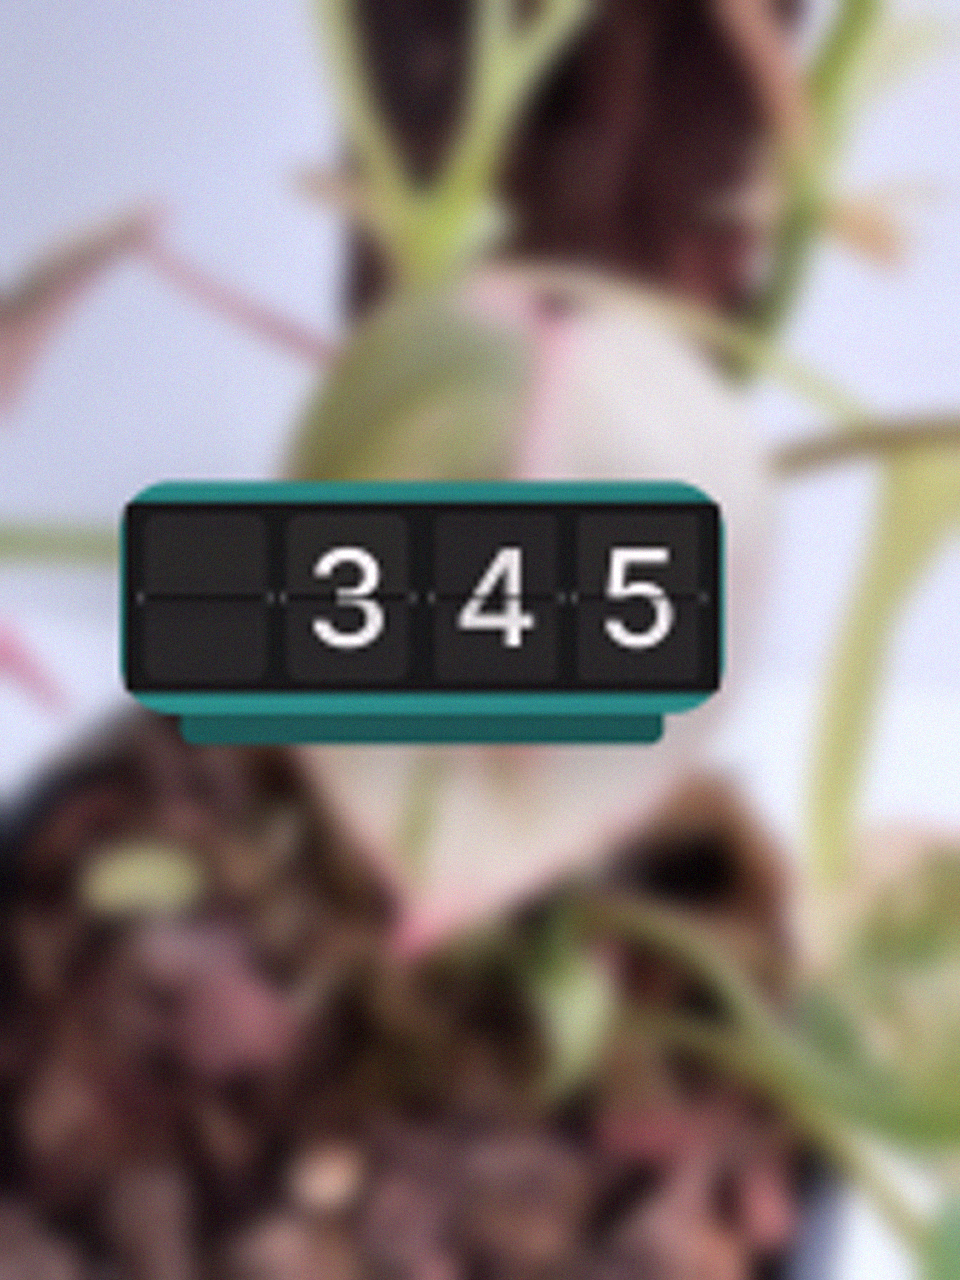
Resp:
**3:45**
